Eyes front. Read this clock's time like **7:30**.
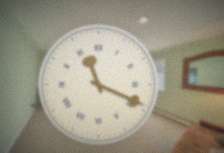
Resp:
**11:19**
